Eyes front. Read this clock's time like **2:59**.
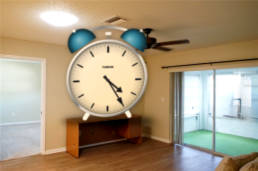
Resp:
**4:25**
